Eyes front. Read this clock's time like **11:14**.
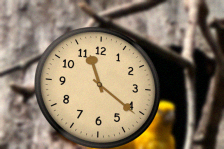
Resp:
**11:21**
